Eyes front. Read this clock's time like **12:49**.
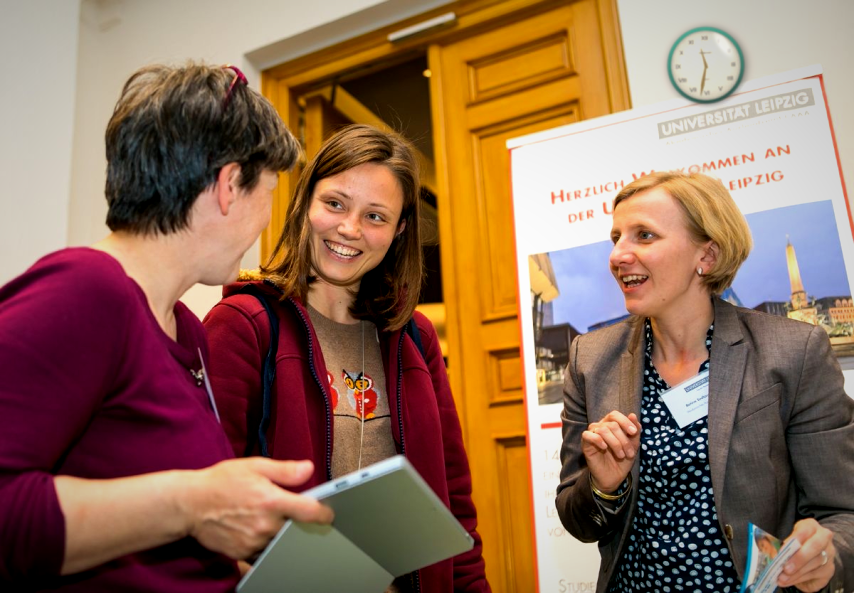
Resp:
**11:32**
